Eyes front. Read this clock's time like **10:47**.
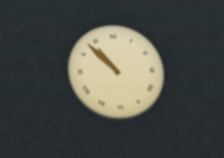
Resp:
**10:53**
